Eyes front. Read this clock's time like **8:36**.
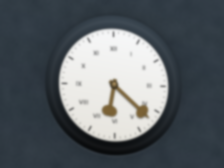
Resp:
**6:22**
